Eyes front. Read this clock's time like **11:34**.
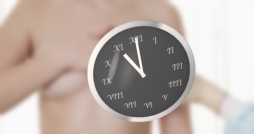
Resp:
**11:00**
